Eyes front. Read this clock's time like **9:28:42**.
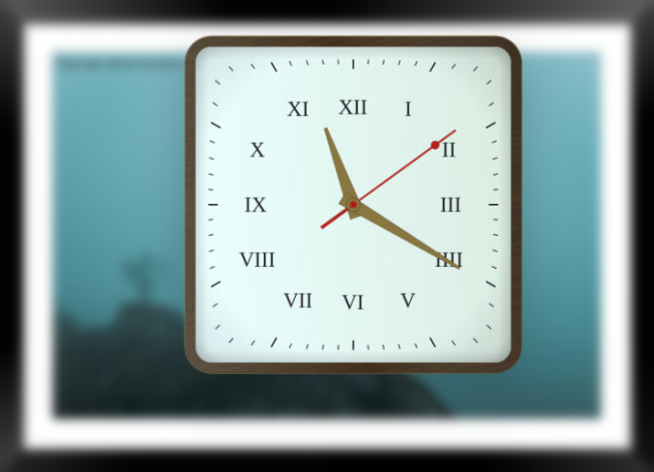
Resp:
**11:20:09**
